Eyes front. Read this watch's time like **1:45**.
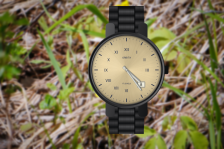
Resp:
**4:24**
